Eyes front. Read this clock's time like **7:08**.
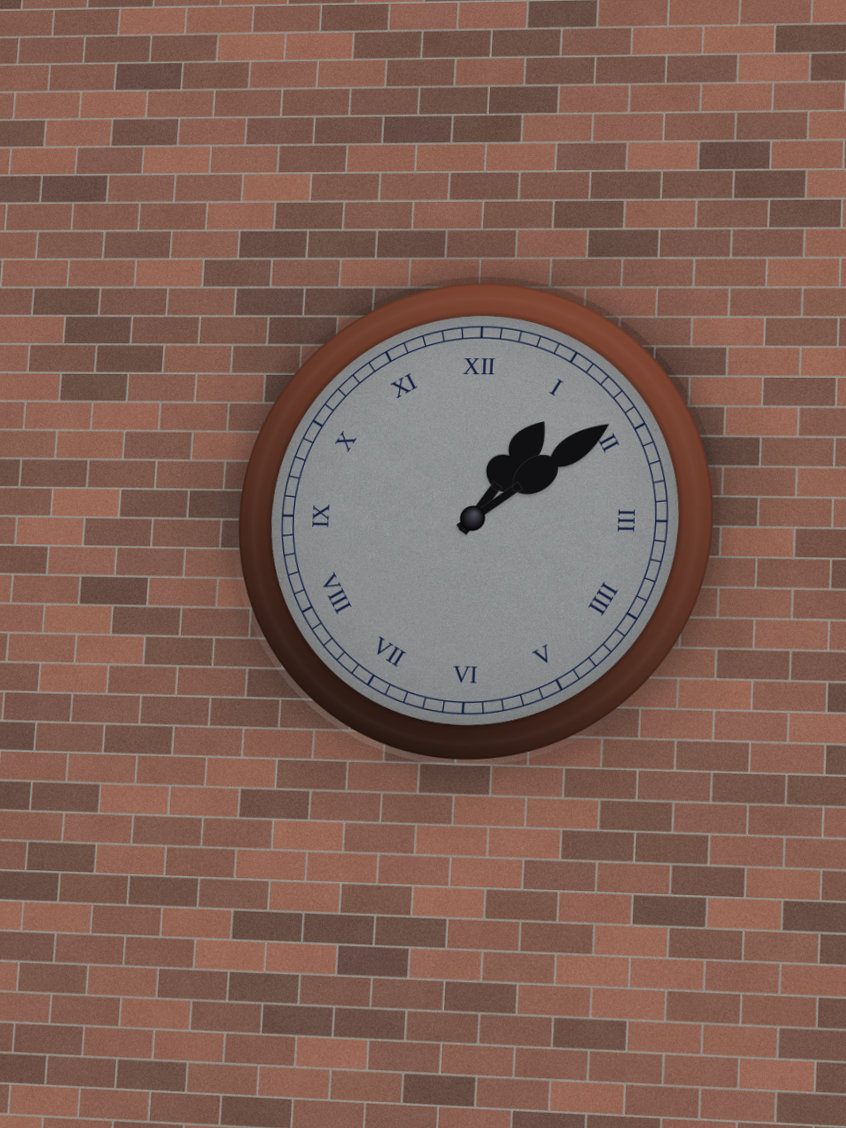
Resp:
**1:09**
